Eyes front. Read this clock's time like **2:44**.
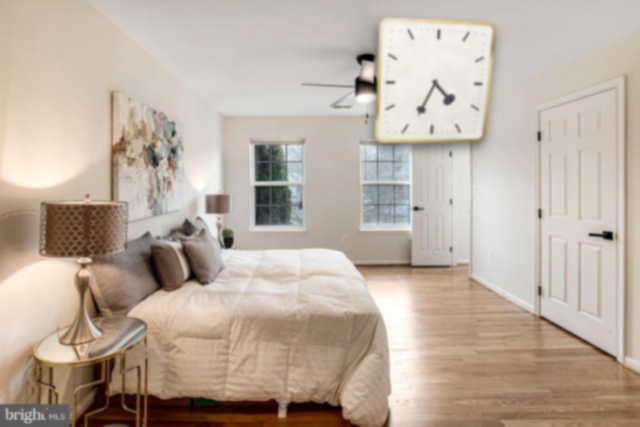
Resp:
**4:34**
